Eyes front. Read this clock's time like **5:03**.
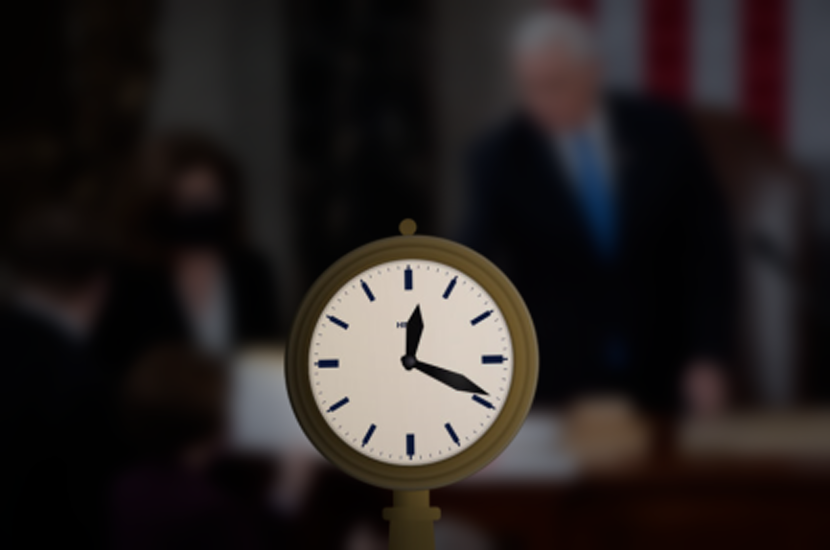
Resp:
**12:19**
